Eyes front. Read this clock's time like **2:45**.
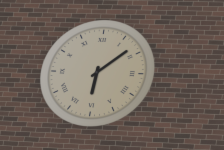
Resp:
**6:08**
